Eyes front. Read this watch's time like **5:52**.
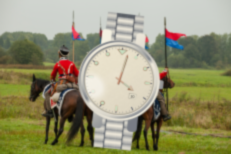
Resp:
**4:02**
